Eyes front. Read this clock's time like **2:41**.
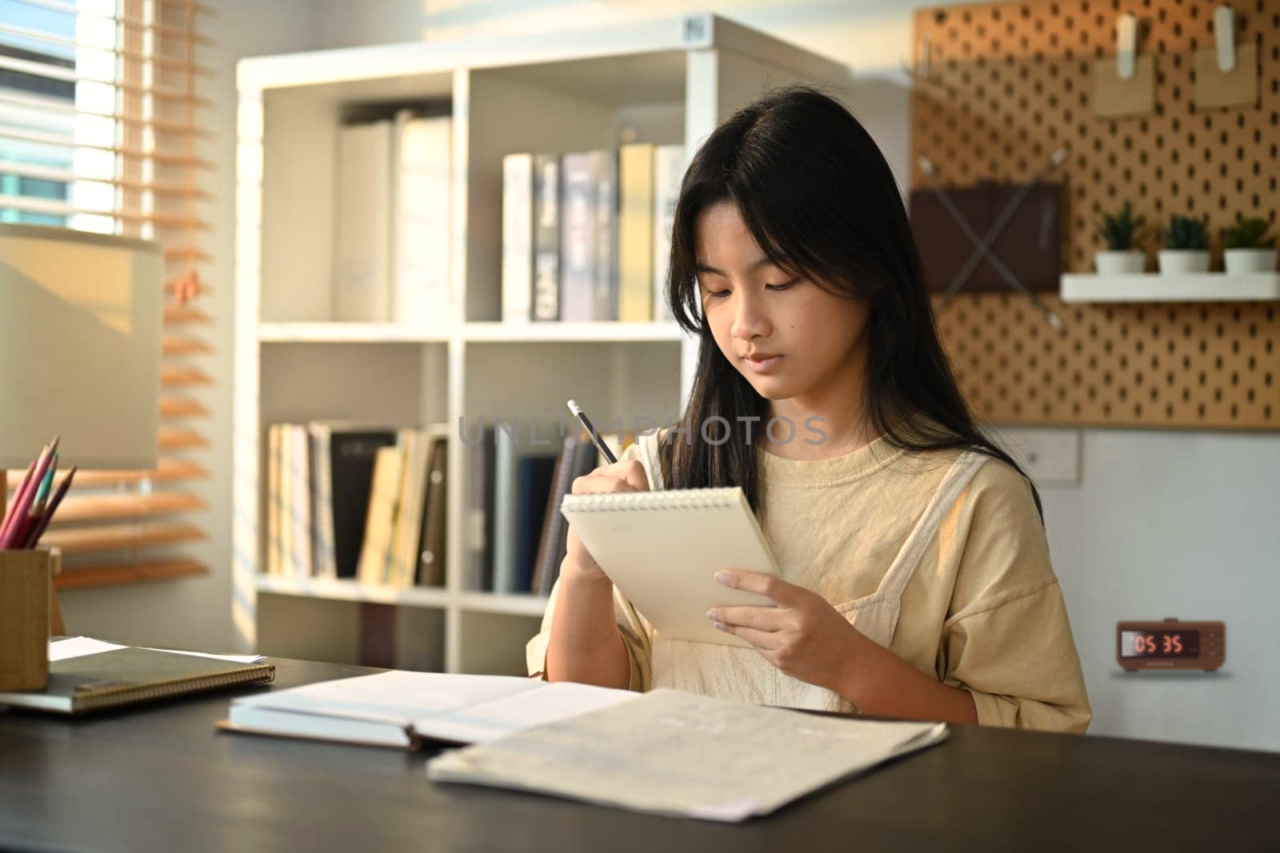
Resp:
**5:35**
